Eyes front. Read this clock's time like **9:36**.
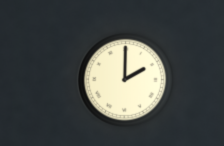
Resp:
**2:00**
